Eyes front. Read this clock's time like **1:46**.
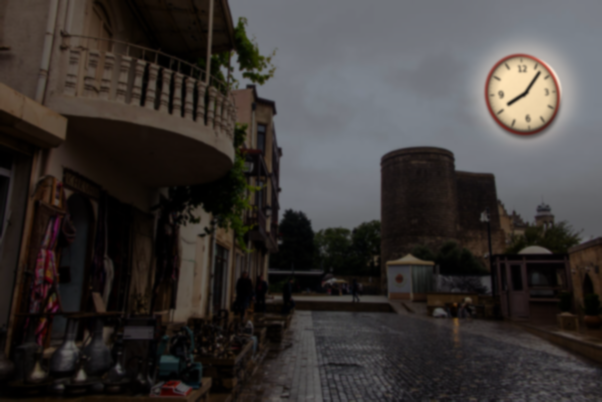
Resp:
**8:07**
